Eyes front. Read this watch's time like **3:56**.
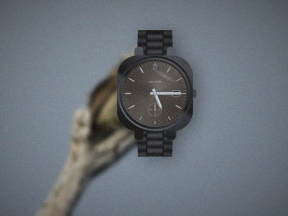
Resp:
**5:15**
